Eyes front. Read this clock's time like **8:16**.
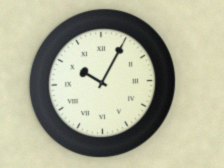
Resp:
**10:05**
